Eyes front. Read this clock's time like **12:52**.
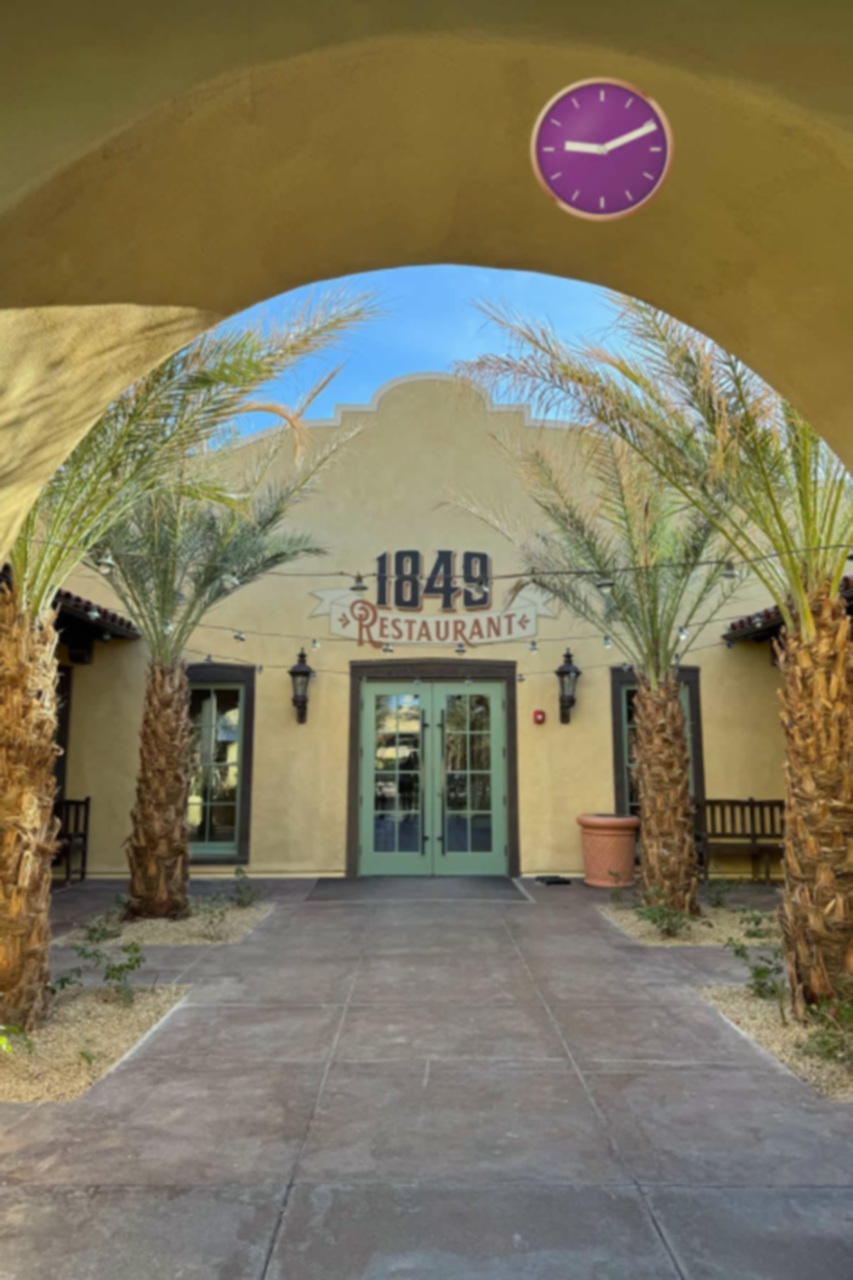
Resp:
**9:11**
